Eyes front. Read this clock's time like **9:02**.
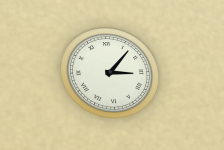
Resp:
**3:07**
